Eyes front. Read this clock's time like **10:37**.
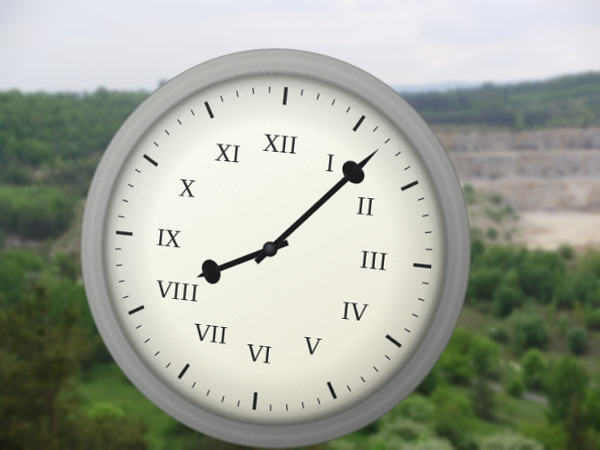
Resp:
**8:07**
